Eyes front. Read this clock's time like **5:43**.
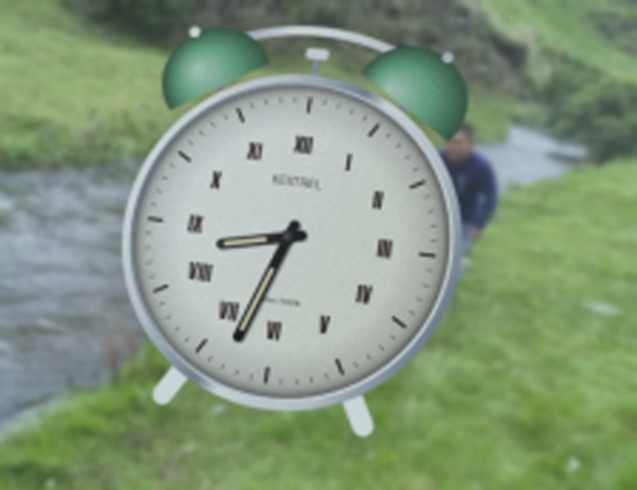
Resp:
**8:33**
